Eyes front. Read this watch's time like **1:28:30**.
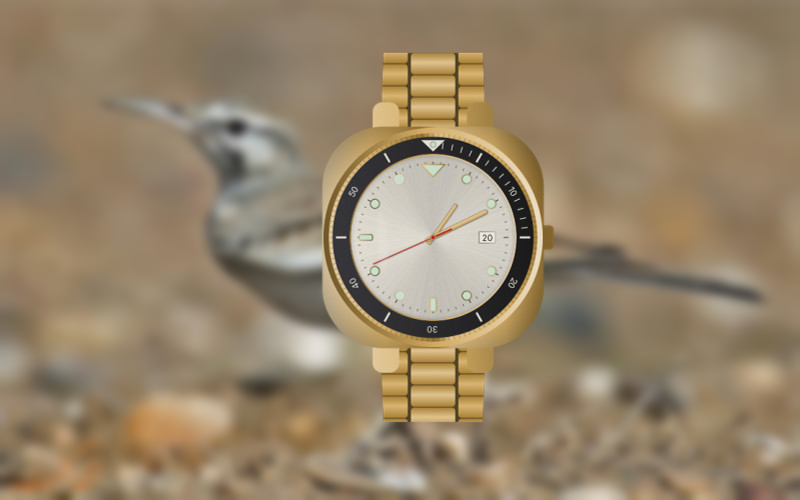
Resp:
**1:10:41**
